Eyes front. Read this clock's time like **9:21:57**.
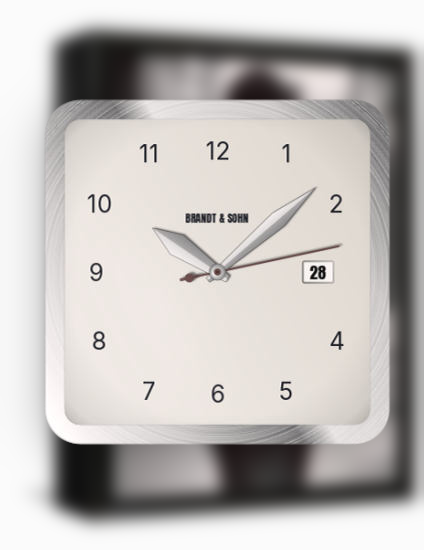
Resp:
**10:08:13**
